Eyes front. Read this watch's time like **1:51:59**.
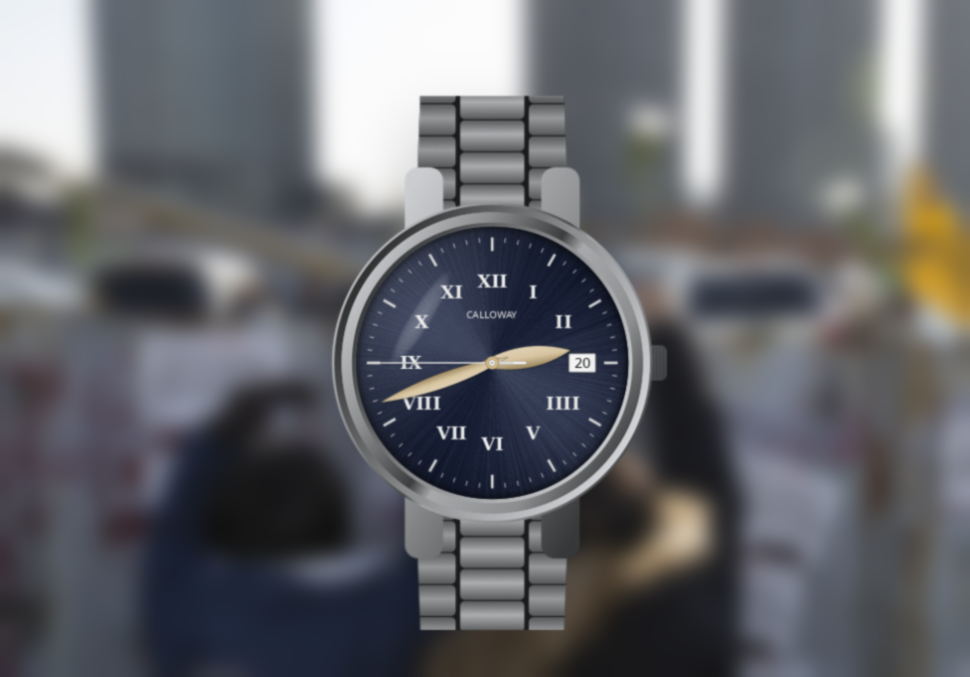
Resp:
**2:41:45**
